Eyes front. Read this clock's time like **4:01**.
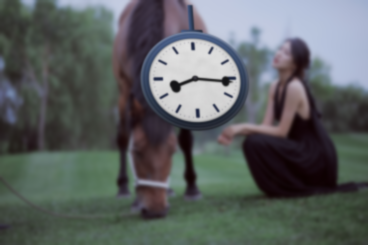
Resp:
**8:16**
